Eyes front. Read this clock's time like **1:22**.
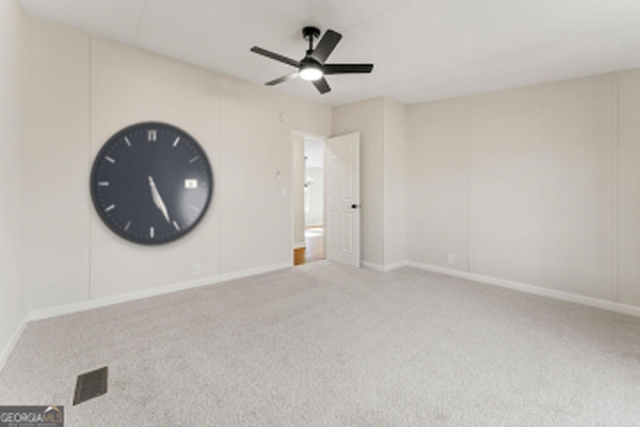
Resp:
**5:26**
